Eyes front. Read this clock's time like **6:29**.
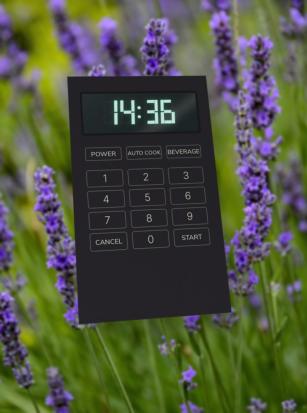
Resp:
**14:36**
